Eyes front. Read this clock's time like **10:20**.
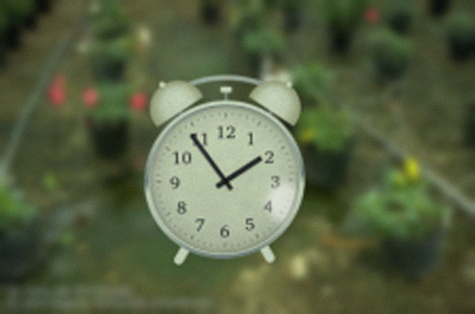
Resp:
**1:54**
